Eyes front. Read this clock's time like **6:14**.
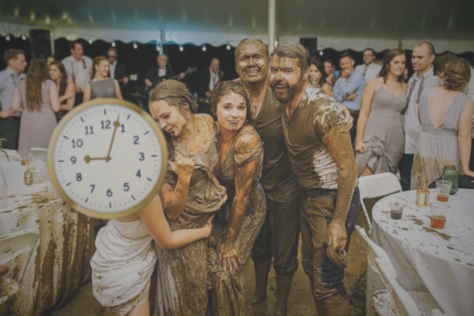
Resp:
**9:03**
